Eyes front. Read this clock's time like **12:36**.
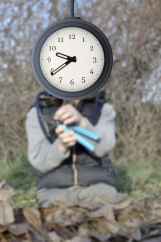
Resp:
**9:39**
